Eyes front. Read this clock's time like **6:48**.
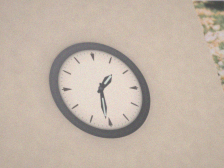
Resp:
**1:31**
